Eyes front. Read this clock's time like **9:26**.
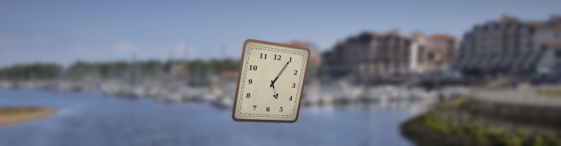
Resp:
**5:05**
